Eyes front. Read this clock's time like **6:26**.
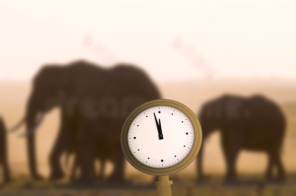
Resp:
**11:58**
